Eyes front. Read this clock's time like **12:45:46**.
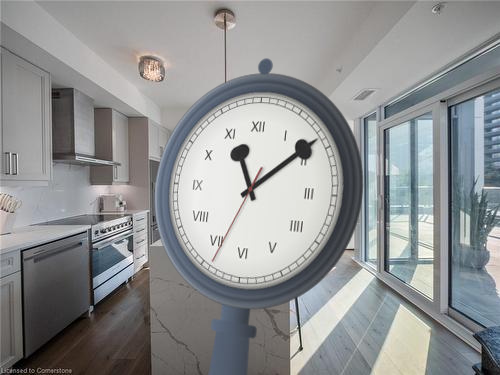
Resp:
**11:08:34**
